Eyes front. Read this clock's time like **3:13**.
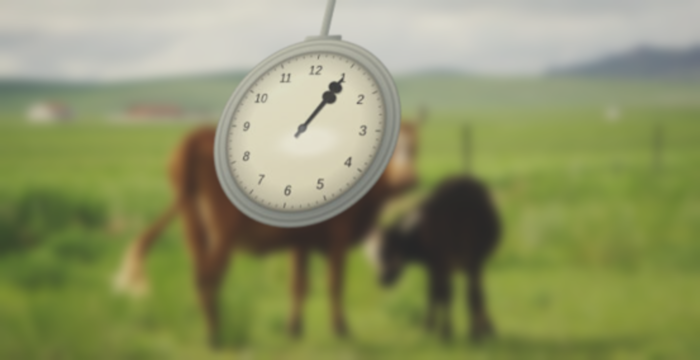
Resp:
**1:05**
